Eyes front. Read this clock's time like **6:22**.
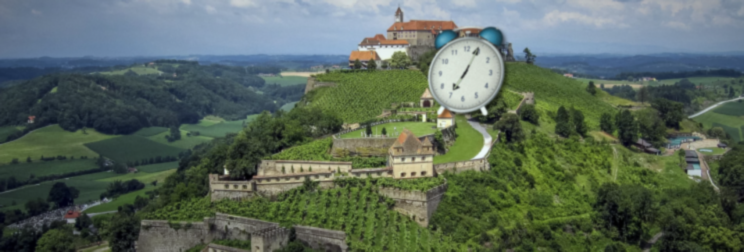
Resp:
**7:04**
